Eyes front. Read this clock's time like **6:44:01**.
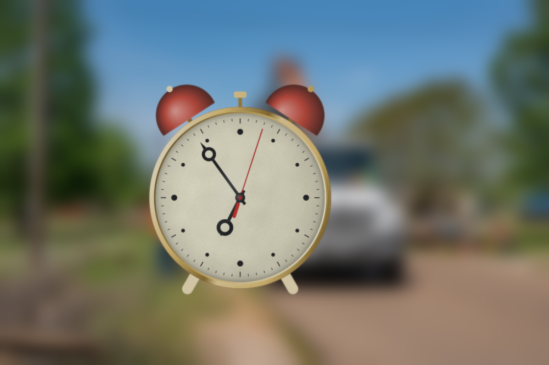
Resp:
**6:54:03**
